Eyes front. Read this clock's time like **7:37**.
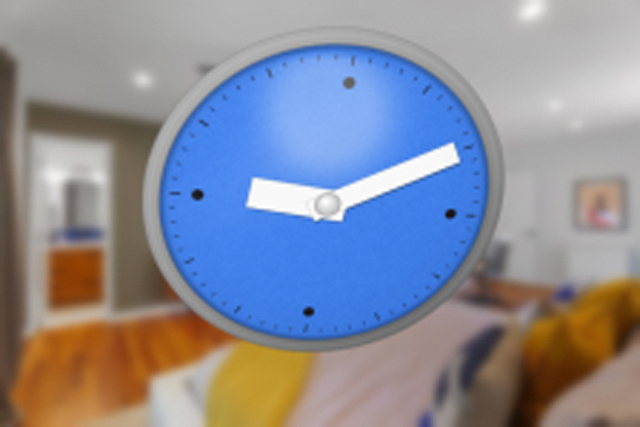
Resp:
**9:10**
